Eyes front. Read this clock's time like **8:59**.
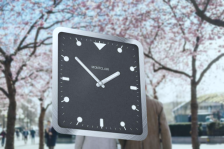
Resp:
**1:52**
